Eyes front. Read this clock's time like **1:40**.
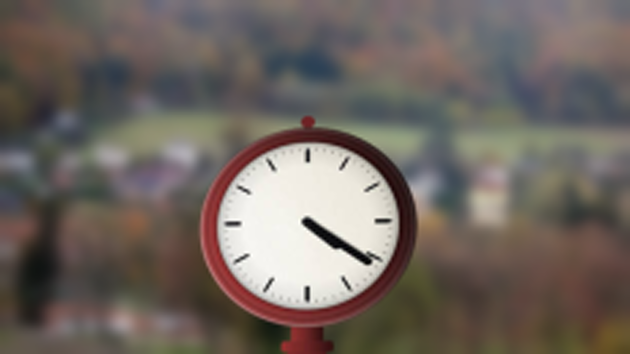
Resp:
**4:21**
